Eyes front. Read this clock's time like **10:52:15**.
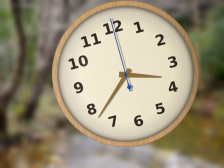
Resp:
**3:38:00**
